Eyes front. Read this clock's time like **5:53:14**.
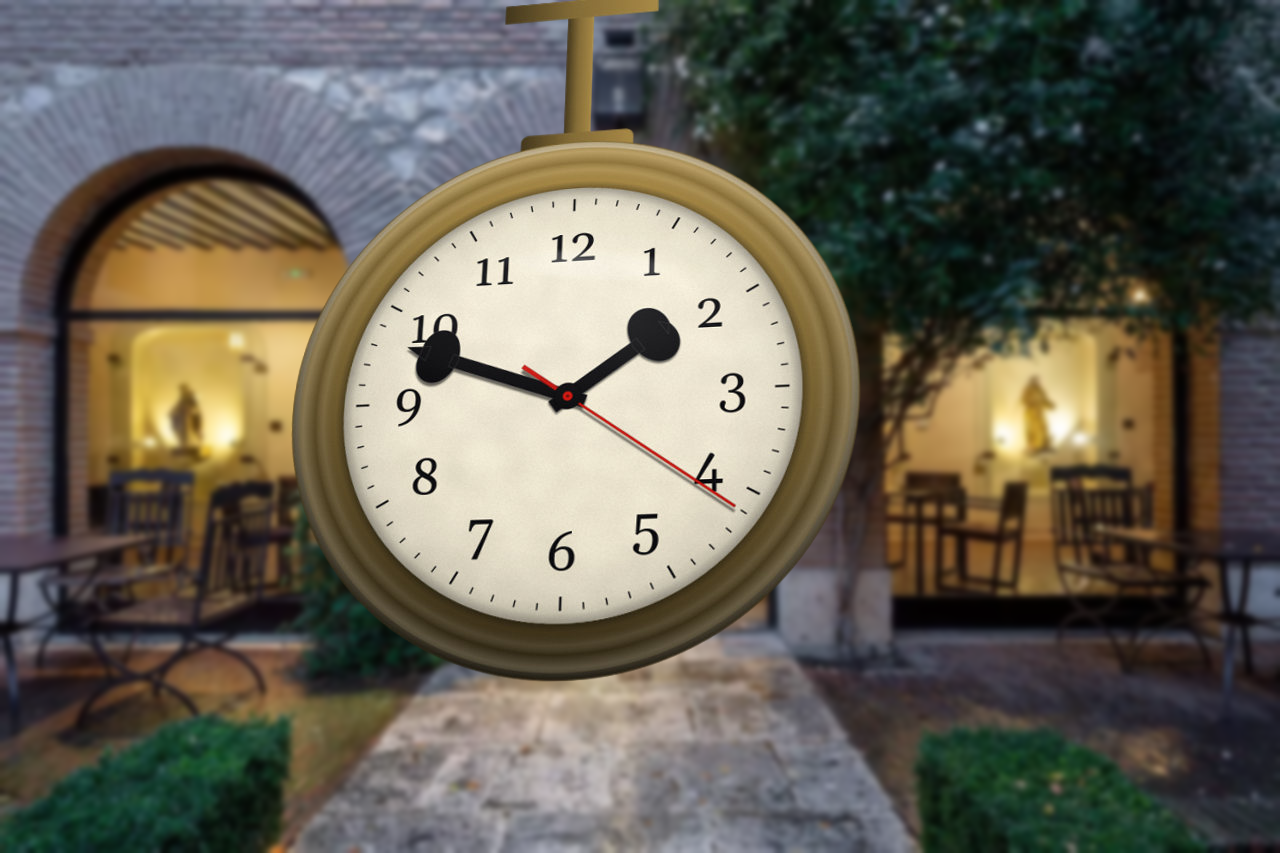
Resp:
**1:48:21**
